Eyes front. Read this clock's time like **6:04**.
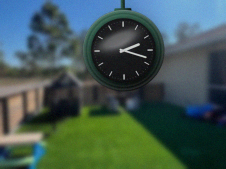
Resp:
**2:18**
